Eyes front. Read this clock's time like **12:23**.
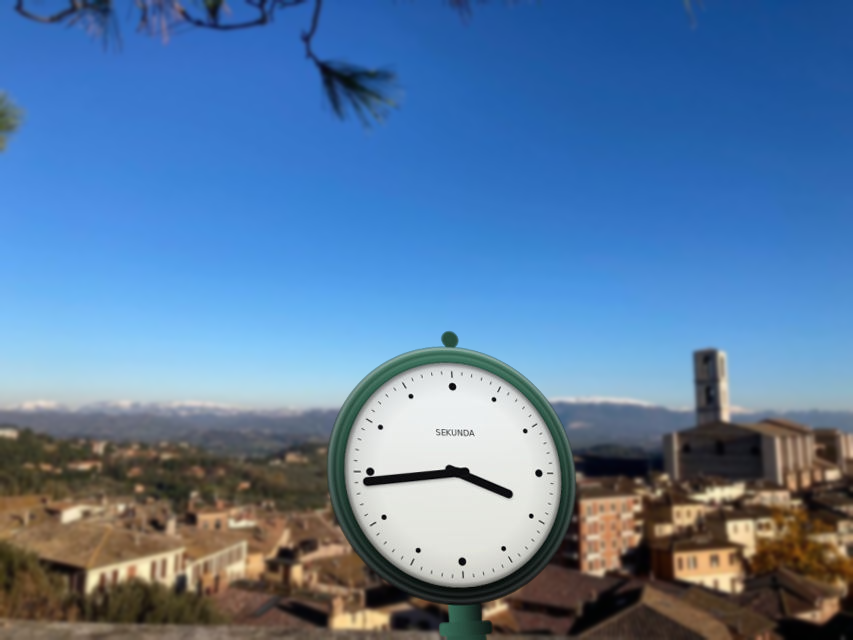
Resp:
**3:44**
